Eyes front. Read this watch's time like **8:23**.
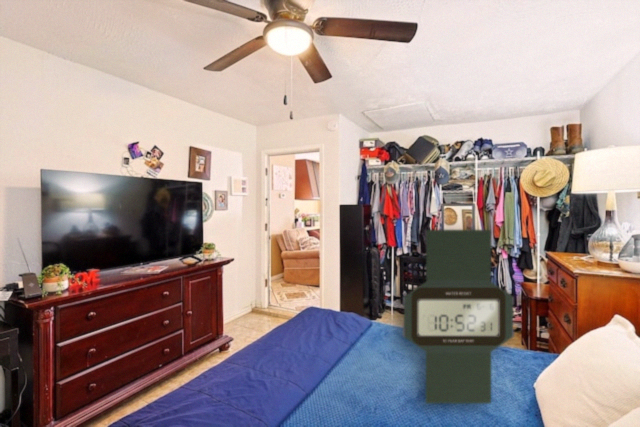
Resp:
**10:52**
